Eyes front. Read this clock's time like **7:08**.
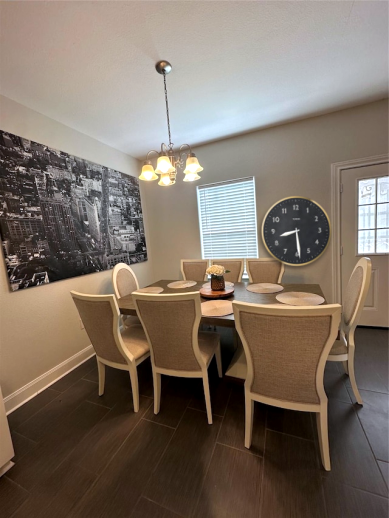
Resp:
**8:29**
